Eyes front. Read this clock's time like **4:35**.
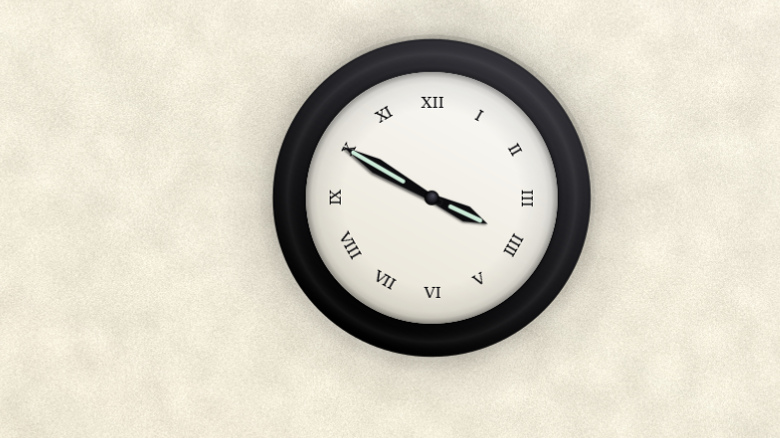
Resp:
**3:50**
